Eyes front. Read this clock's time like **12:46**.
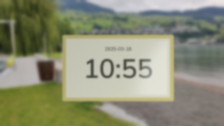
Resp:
**10:55**
